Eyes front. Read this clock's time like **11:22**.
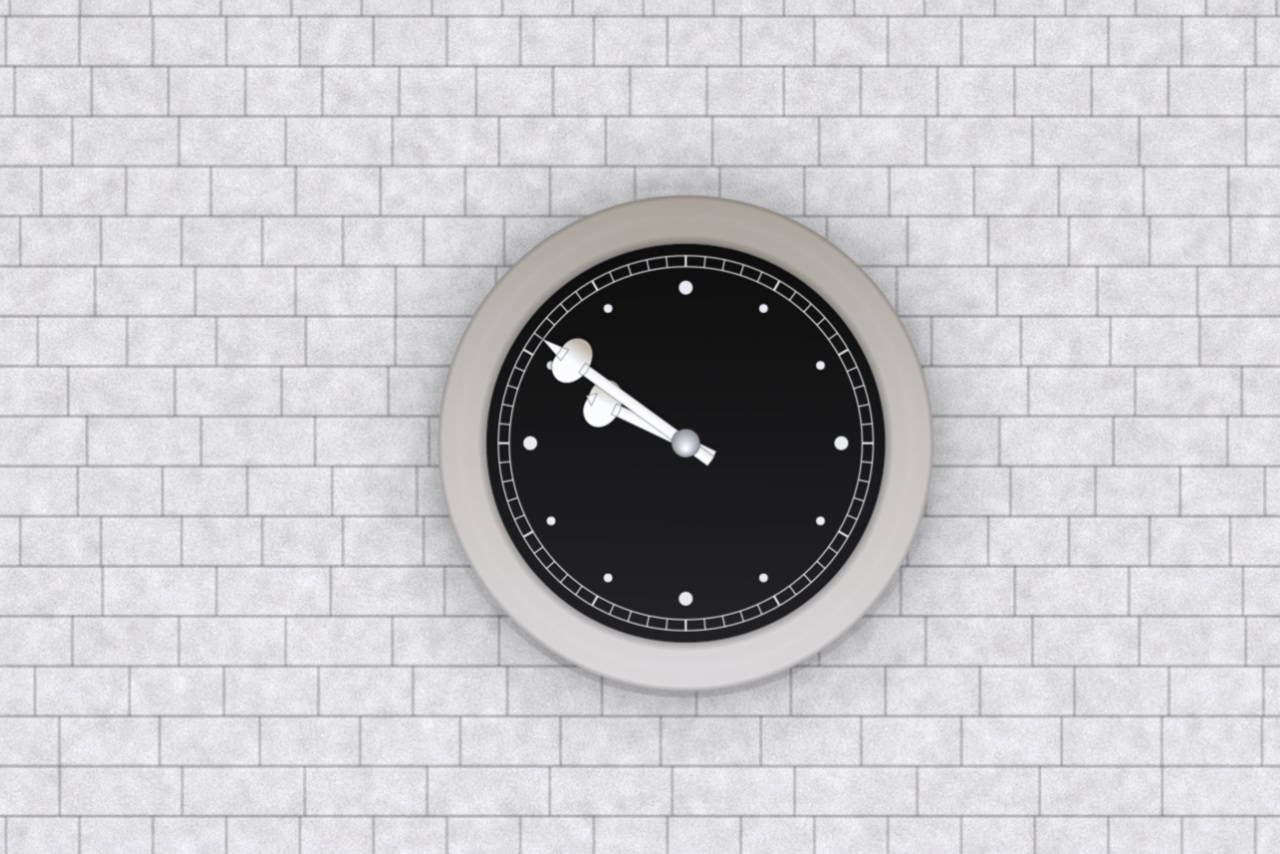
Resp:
**9:51**
